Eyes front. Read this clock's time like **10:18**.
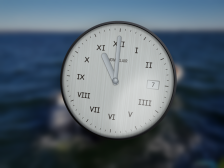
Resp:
**11:00**
